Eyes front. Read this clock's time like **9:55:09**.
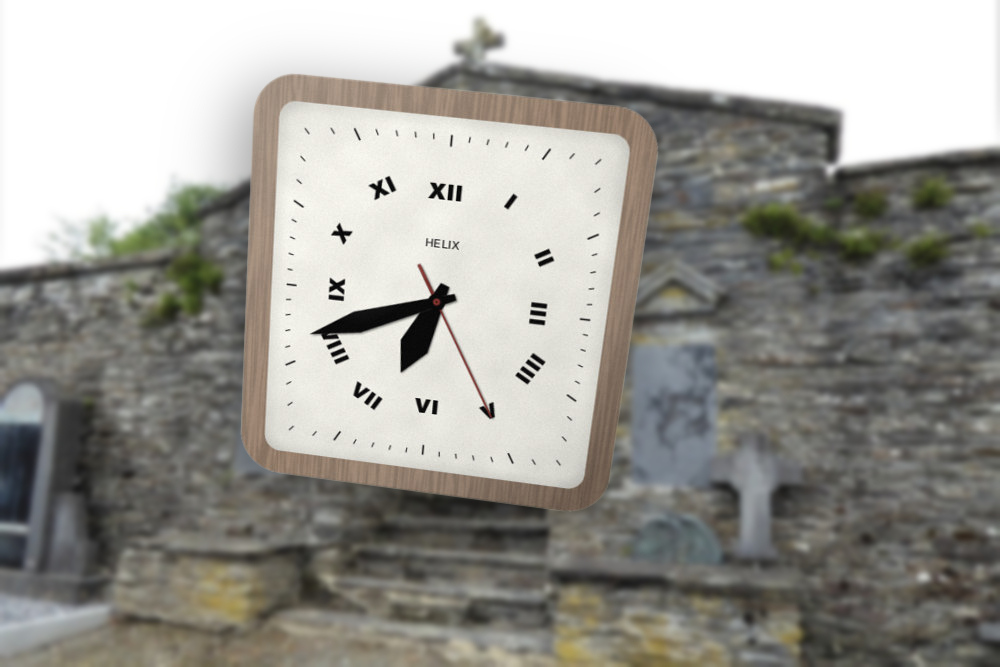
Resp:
**6:41:25**
